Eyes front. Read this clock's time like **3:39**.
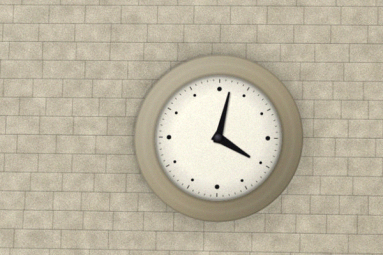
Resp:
**4:02**
